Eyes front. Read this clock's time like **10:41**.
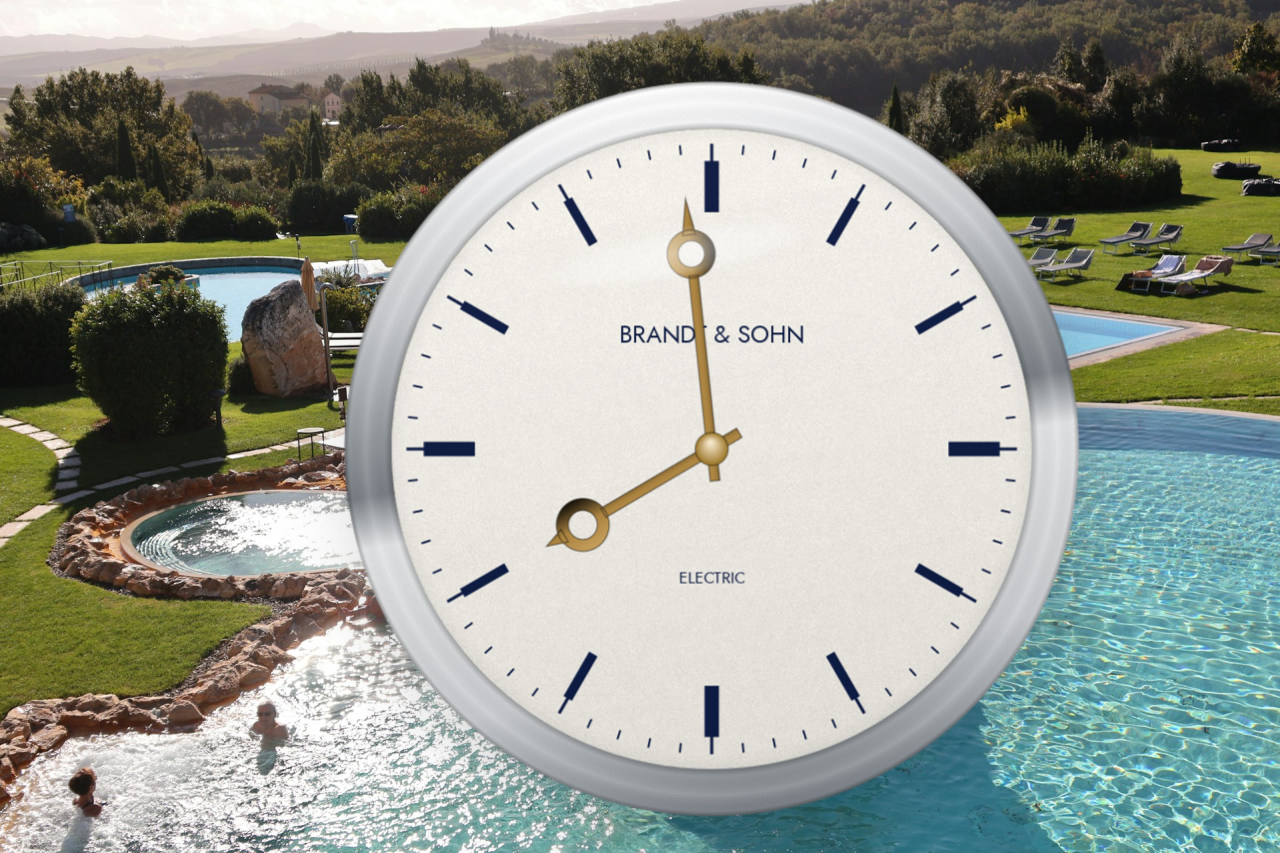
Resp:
**7:59**
